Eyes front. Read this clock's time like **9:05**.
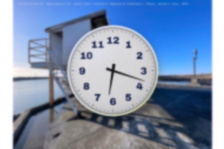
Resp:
**6:18**
